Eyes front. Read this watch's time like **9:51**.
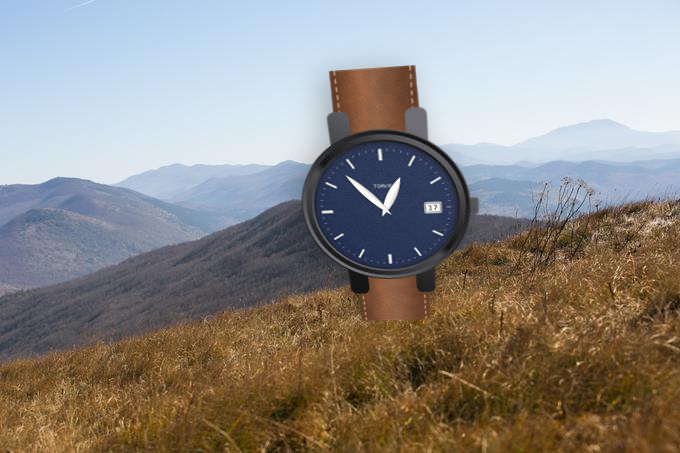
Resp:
**12:53**
